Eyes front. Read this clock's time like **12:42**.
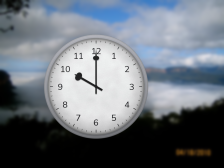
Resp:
**10:00**
